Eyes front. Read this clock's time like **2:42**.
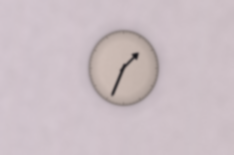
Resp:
**1:34**
